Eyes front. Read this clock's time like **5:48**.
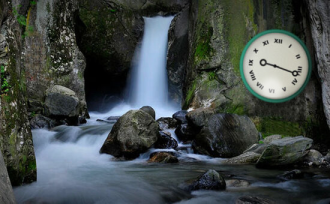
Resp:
**9:17**
